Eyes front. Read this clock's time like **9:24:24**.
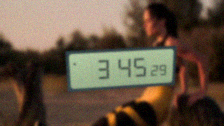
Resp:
**3:45:29**
